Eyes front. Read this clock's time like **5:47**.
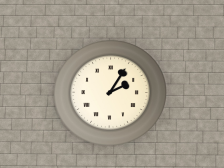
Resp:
**2:05**
